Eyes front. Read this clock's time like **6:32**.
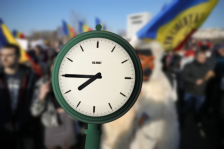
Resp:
**7:45**
